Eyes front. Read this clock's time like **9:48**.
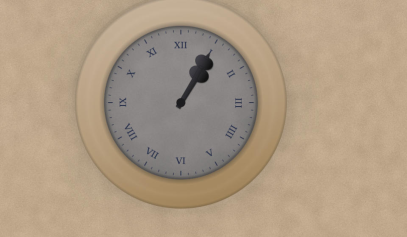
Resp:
**1:05**
